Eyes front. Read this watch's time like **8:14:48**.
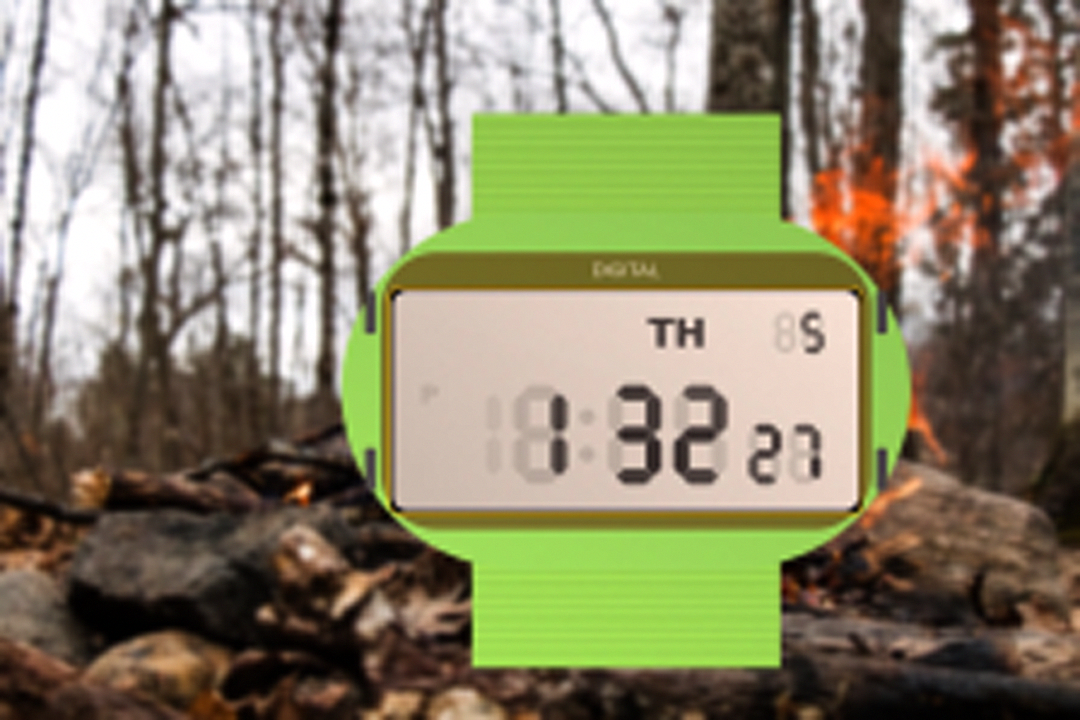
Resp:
**1:32:27**
